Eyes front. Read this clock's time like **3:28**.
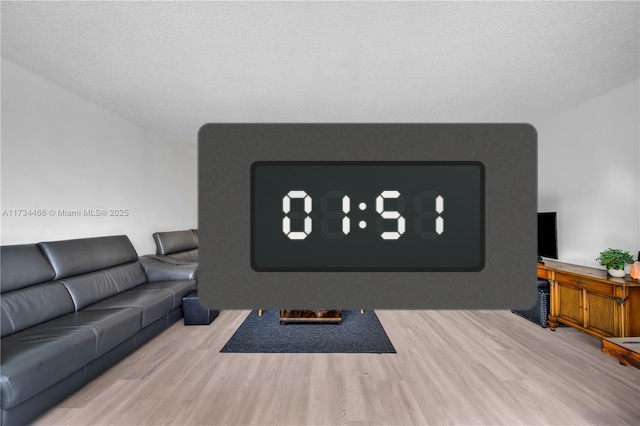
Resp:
**1:51**
